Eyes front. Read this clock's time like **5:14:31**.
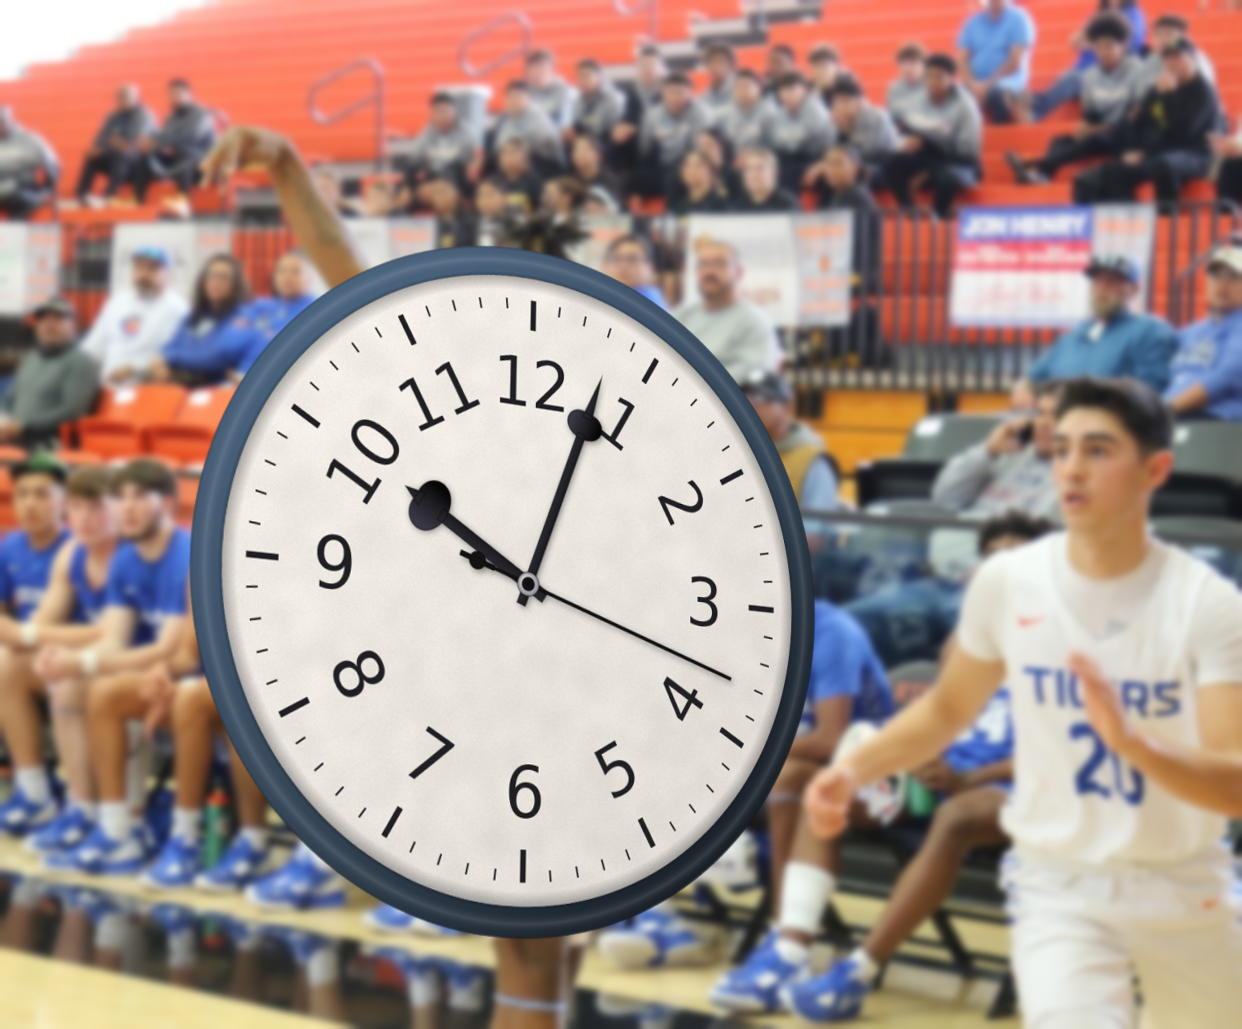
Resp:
**10:03:18**
